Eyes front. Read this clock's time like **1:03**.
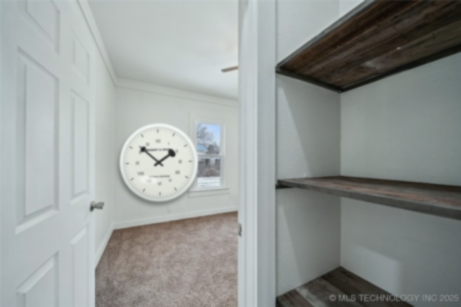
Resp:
**1:52**
